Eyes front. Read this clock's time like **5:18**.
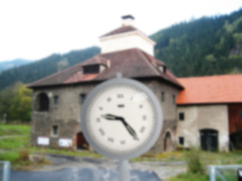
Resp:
**9:24**
